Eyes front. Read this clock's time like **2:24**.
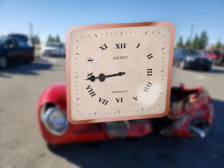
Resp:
**8:44**
